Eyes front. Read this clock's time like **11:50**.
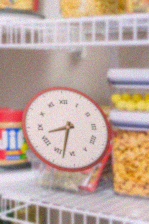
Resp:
**8:33**
